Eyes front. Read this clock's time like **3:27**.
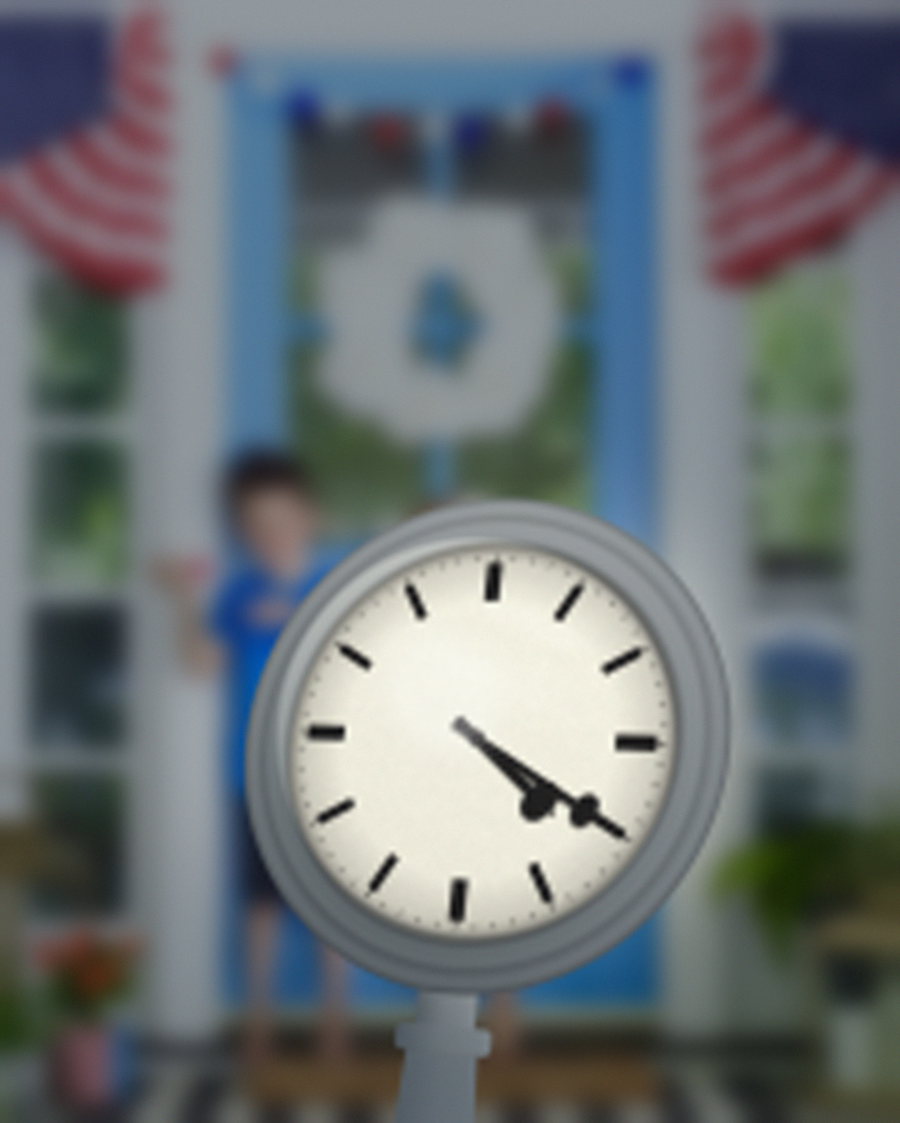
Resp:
**4:20**
